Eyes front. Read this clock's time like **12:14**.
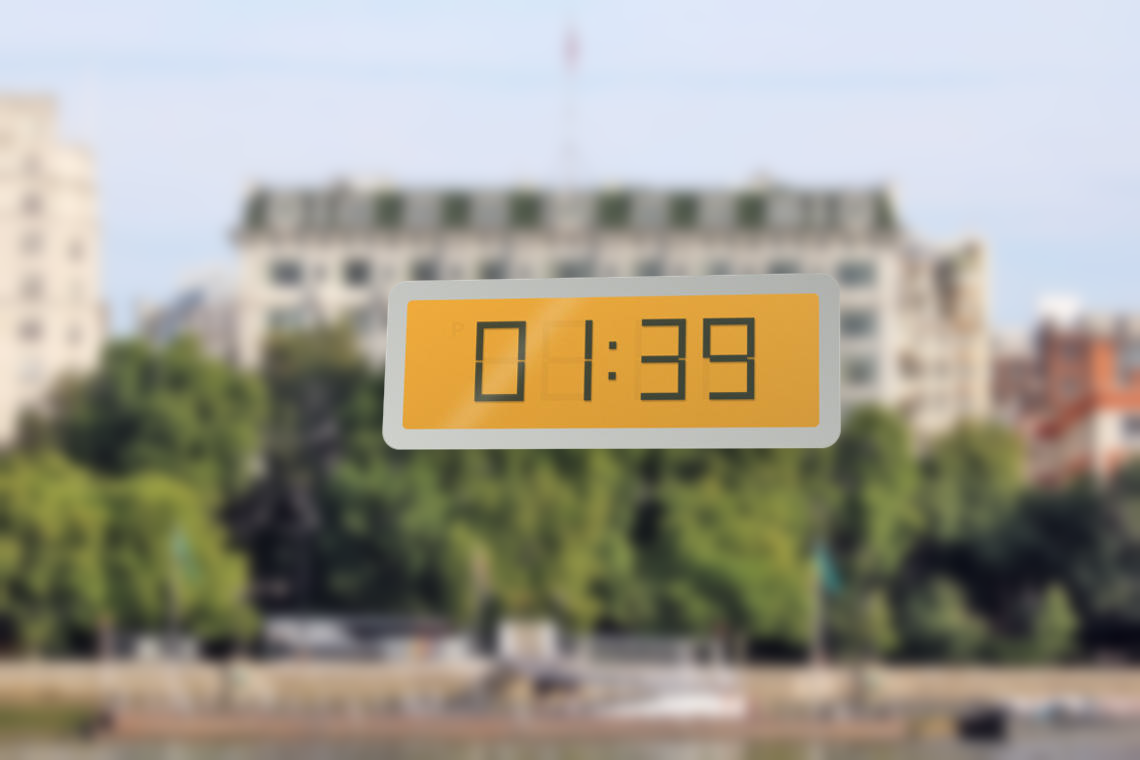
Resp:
**1:39**
